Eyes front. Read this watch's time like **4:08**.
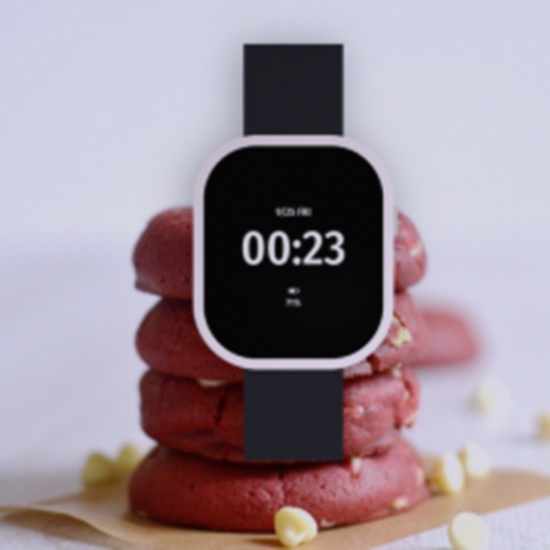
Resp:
**0:23**
